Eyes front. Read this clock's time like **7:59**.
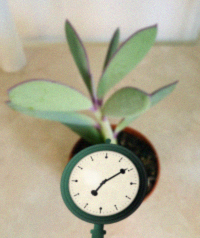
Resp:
**7:09**
